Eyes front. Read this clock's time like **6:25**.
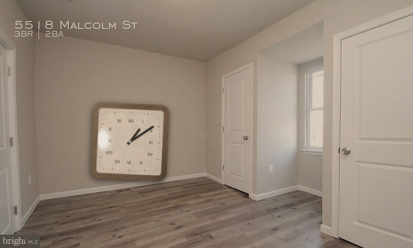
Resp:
**1:09**
